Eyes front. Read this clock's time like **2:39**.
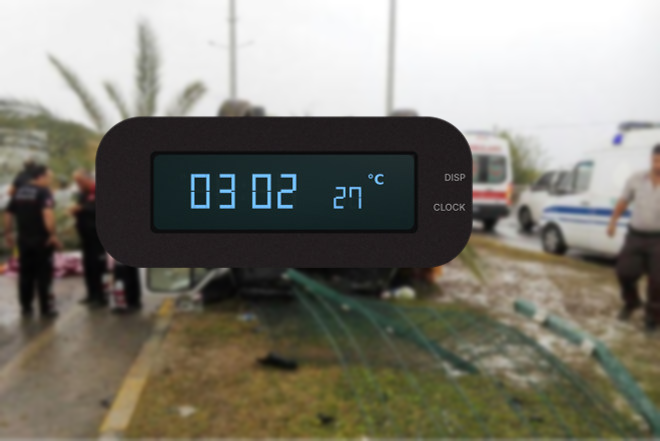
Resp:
**3:02**
